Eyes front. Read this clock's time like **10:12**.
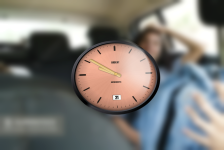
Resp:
**9:51**
